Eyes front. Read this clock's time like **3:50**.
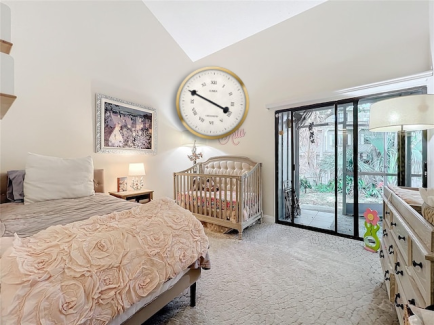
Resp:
**3:49**
